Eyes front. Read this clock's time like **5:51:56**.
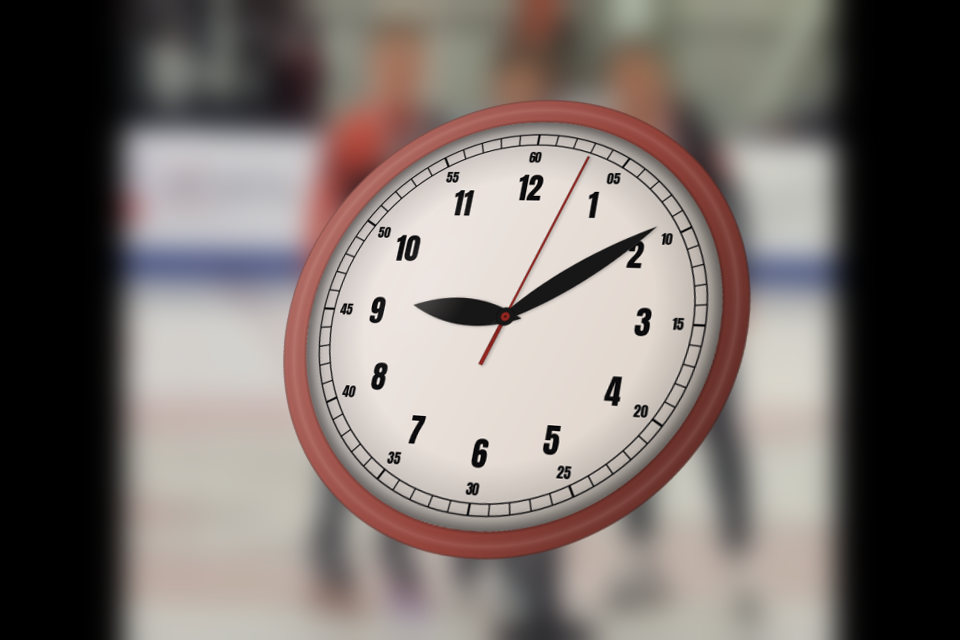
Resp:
**9:09:03**
